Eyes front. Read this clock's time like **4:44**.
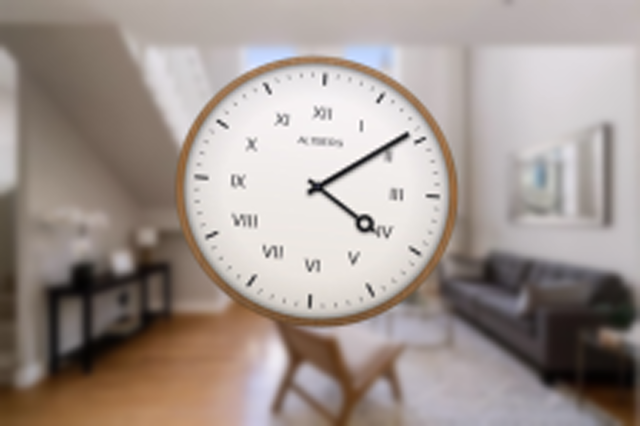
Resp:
**4:09**
